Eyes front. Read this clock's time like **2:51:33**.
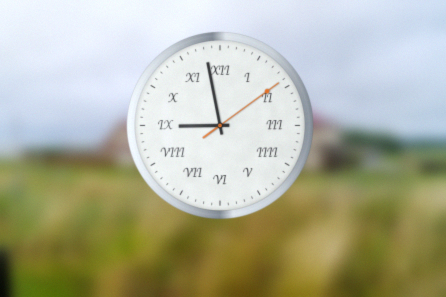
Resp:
**8:58:09**
